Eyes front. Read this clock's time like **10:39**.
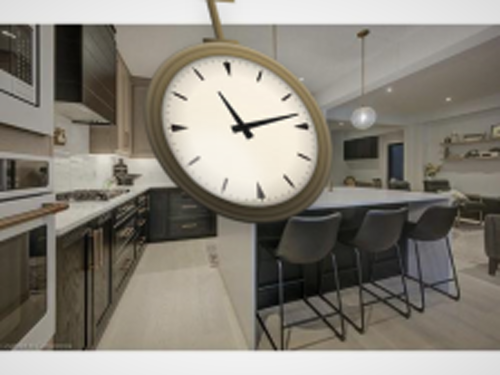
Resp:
**11:13**
